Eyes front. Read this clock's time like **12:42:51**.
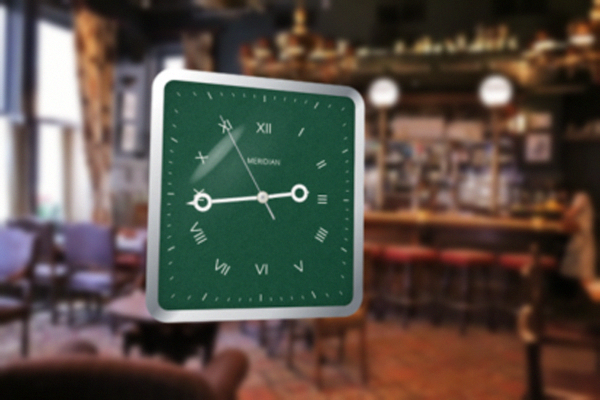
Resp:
**2:43:55**
